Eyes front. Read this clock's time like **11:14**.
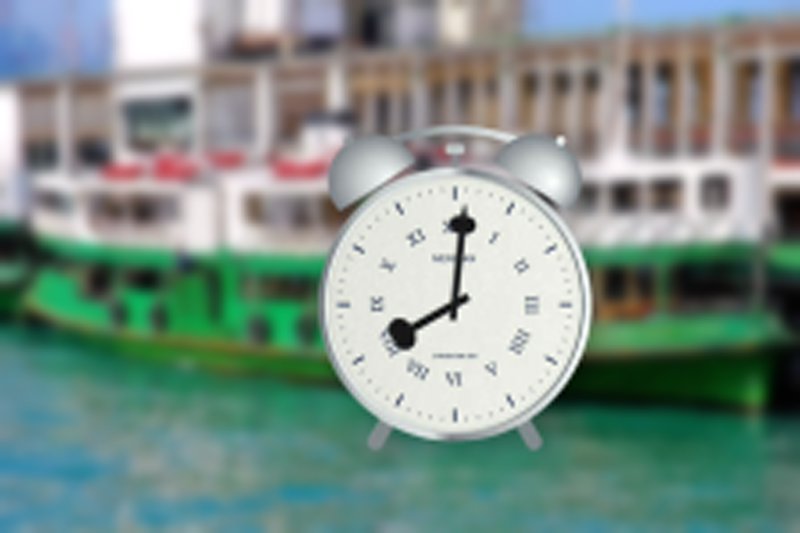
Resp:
**8:01**
